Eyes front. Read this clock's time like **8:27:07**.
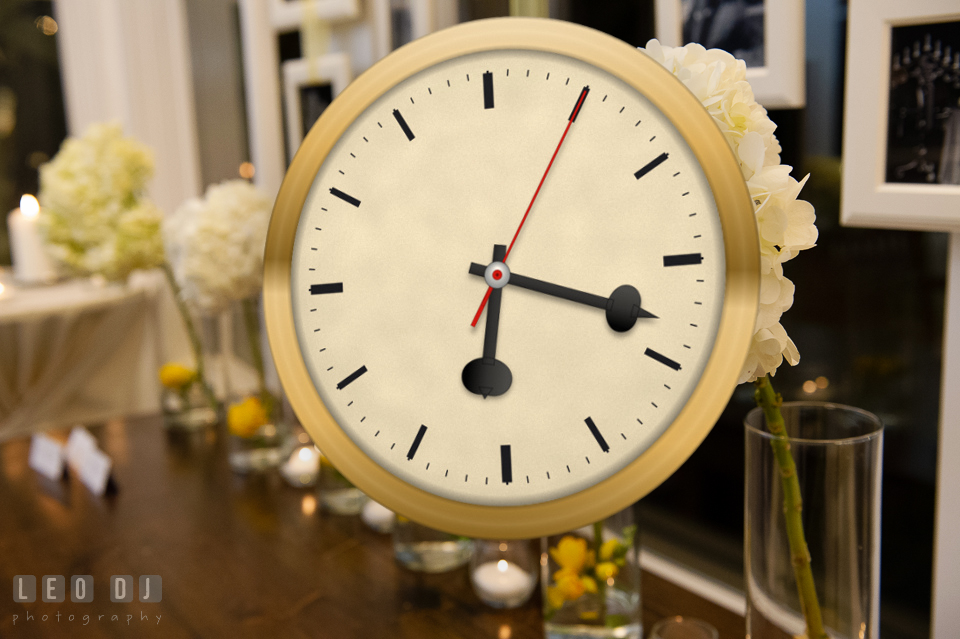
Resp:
**6:18:05**
